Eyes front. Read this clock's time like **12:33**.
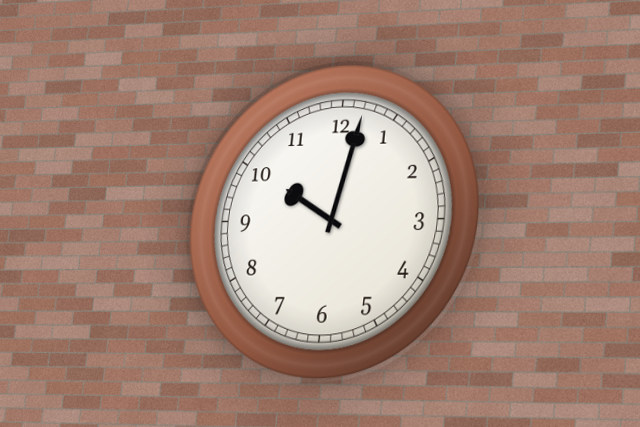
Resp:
**10:02**
